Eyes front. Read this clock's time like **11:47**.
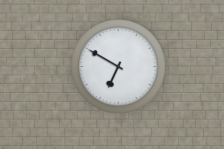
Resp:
**6:50**
